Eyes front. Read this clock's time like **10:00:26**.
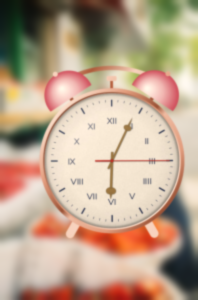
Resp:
**6:04:15**
